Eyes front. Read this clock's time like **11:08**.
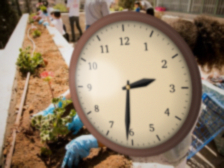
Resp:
**2:31**
